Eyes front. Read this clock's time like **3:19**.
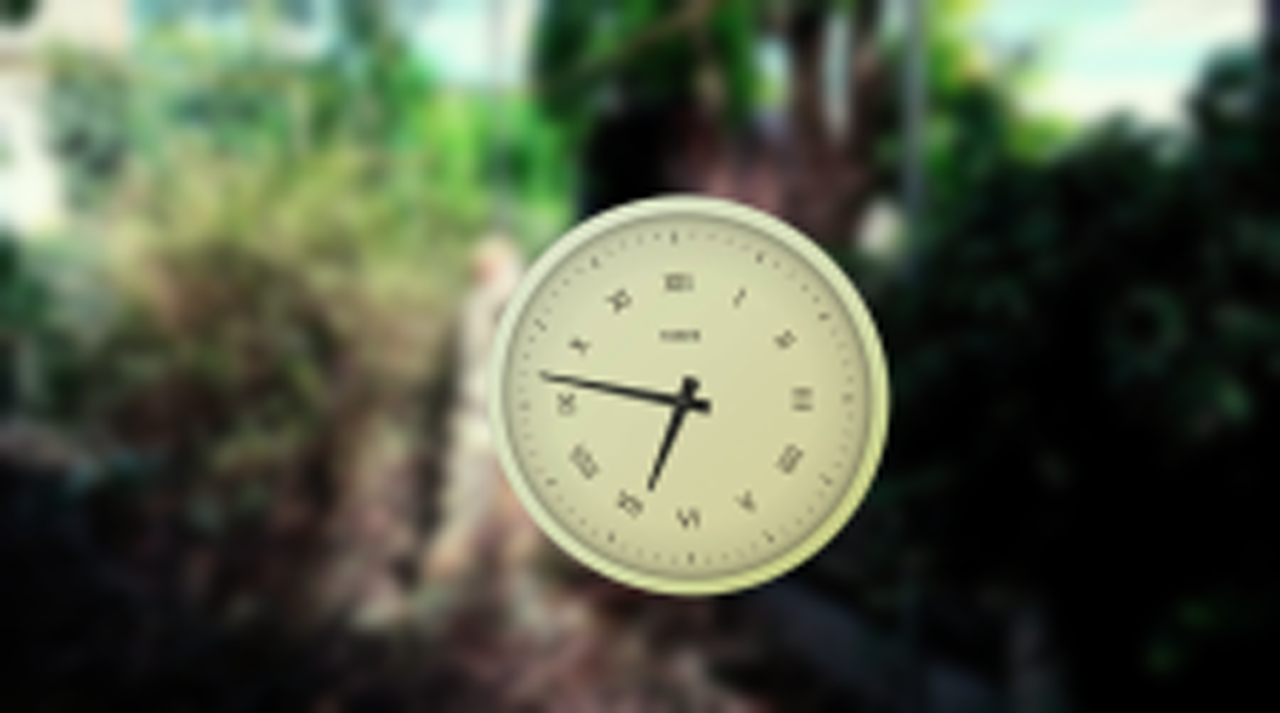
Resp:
**6:47**
